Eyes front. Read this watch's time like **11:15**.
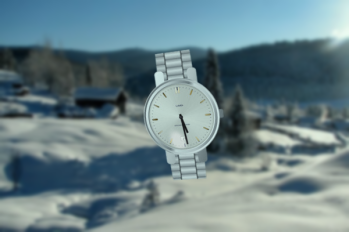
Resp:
**5:29**
